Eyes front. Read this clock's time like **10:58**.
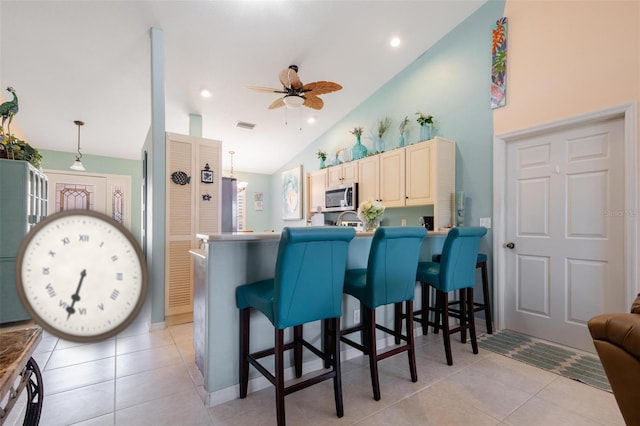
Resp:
**6:33**
